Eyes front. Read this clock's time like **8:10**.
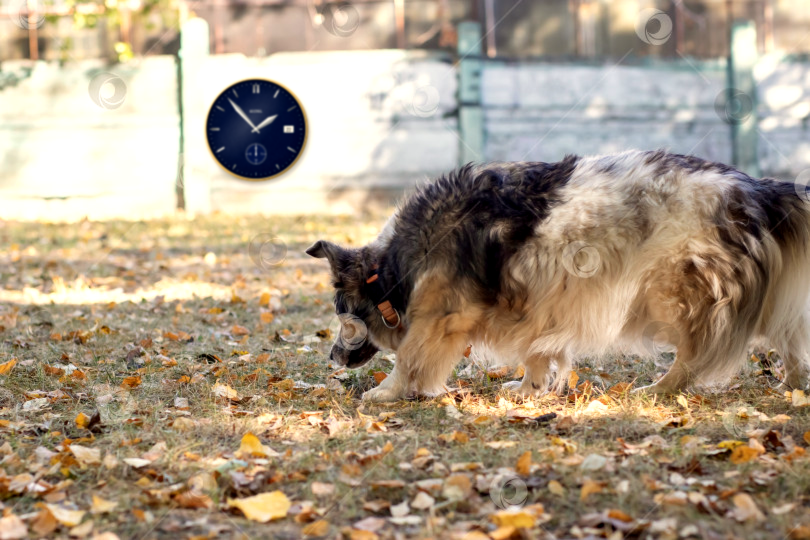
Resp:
**1:53**
